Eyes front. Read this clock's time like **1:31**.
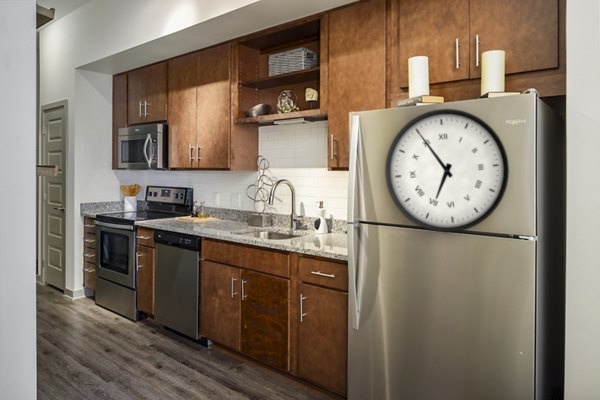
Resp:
**6:55**
